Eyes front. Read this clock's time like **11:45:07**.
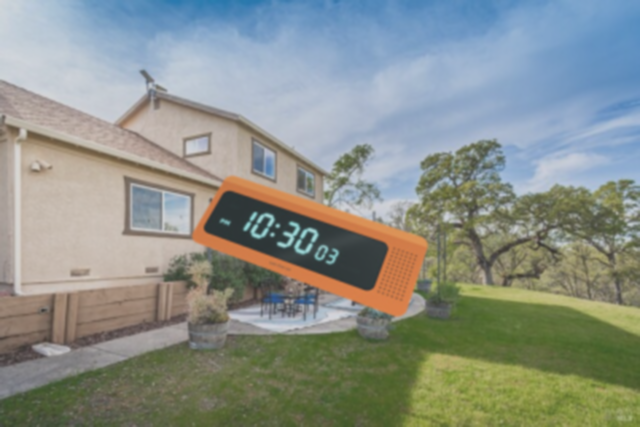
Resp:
**10:30:03**
